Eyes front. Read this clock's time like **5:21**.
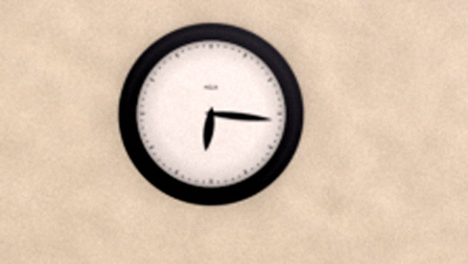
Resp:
**6:16**
